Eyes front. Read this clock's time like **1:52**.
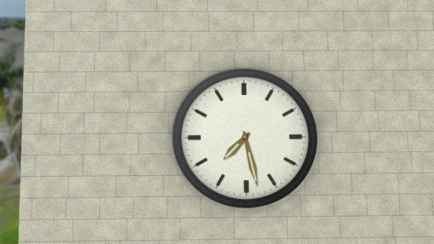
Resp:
**7:28**
